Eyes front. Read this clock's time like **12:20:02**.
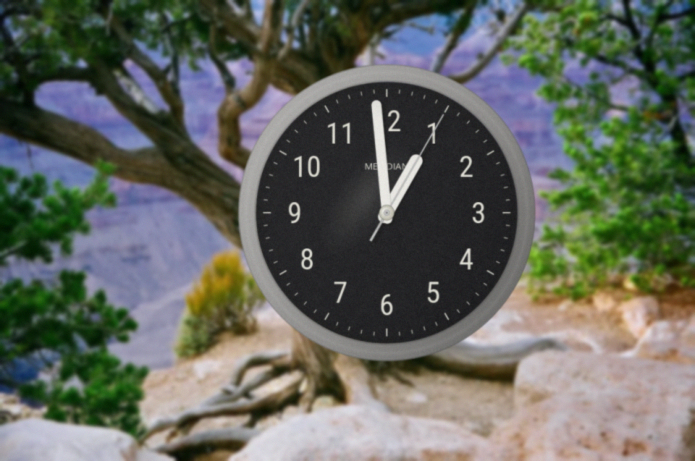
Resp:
**12:59:05**
